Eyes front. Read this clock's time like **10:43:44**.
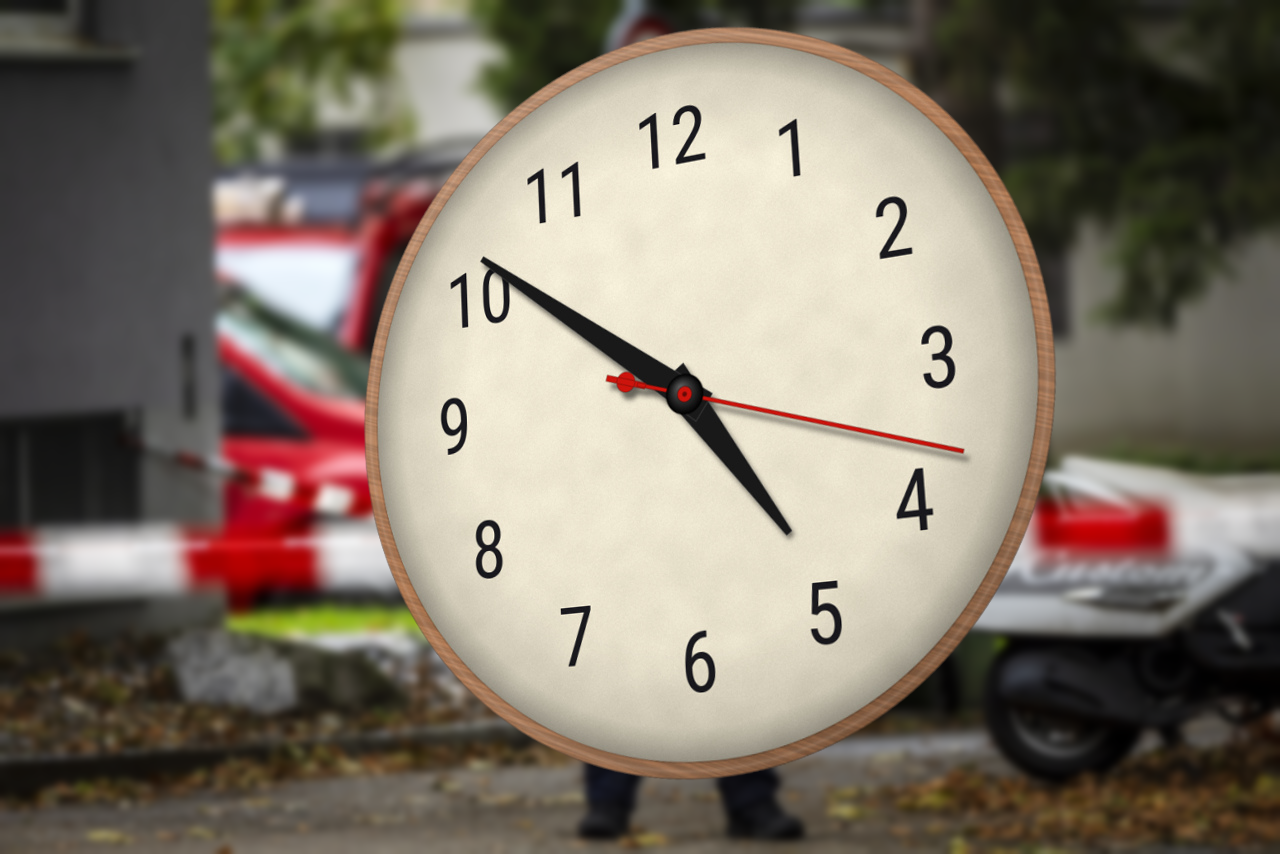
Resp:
**4:51:18**
